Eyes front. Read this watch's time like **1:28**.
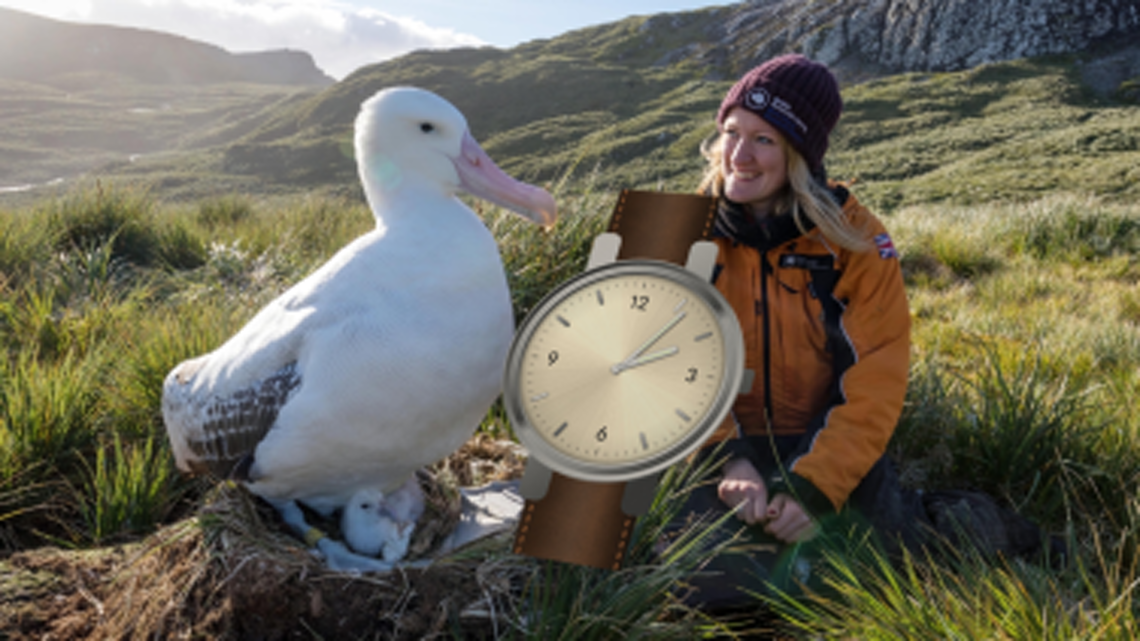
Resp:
**2:06**
